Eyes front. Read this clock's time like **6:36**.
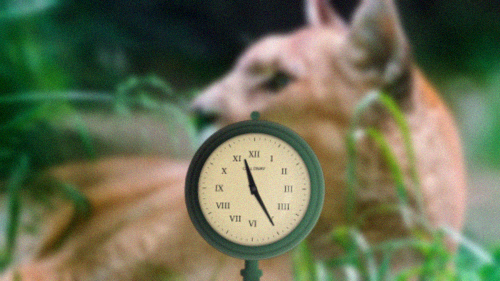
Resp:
**11:25**
